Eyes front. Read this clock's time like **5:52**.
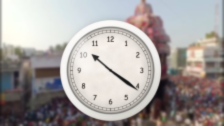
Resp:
**10:21**
